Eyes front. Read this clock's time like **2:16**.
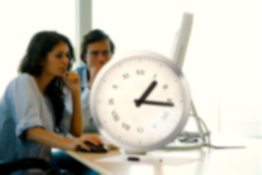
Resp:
**1:16**
